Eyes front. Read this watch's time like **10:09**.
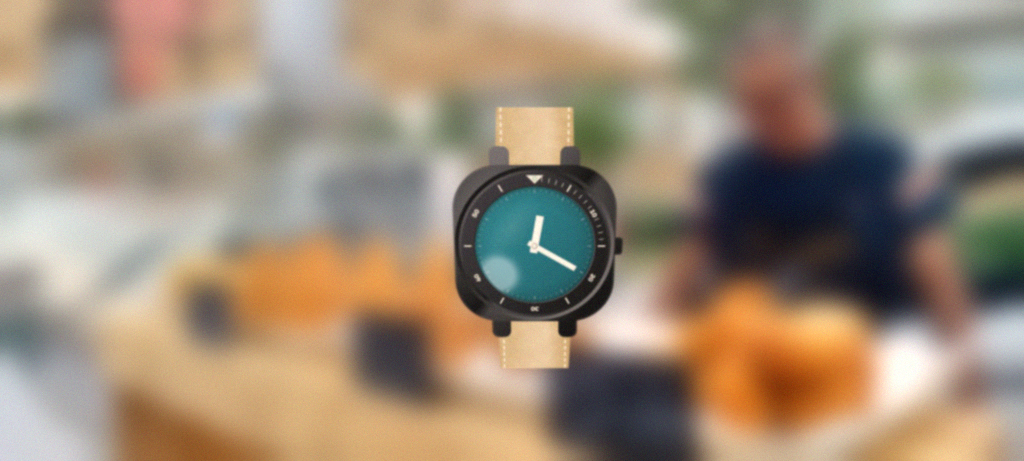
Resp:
**12:20**
